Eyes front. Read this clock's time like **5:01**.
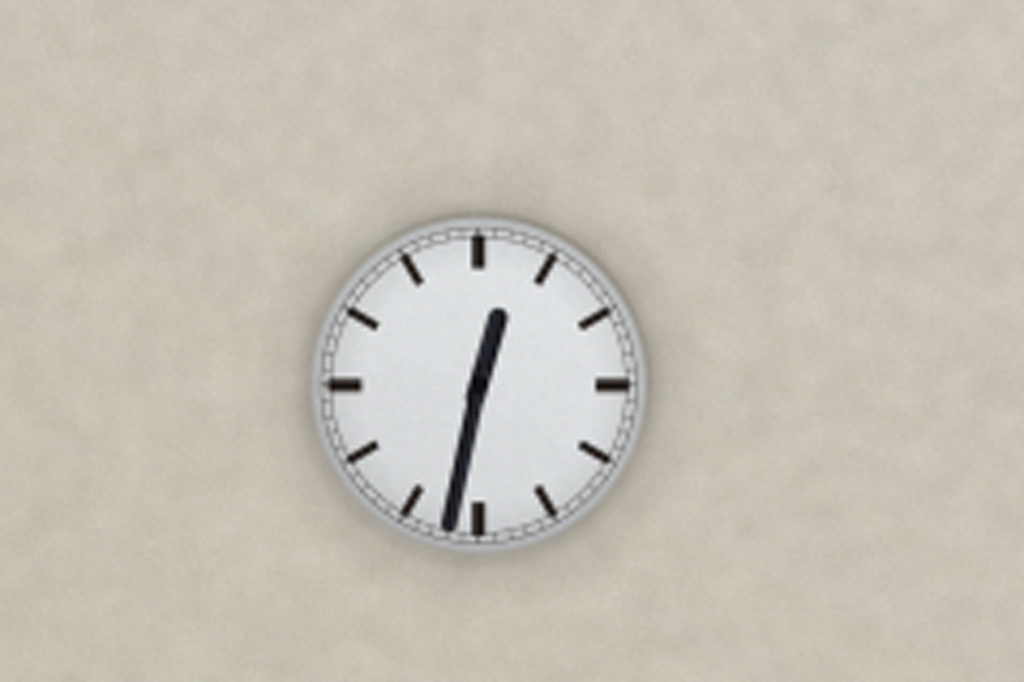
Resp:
**12:32**
